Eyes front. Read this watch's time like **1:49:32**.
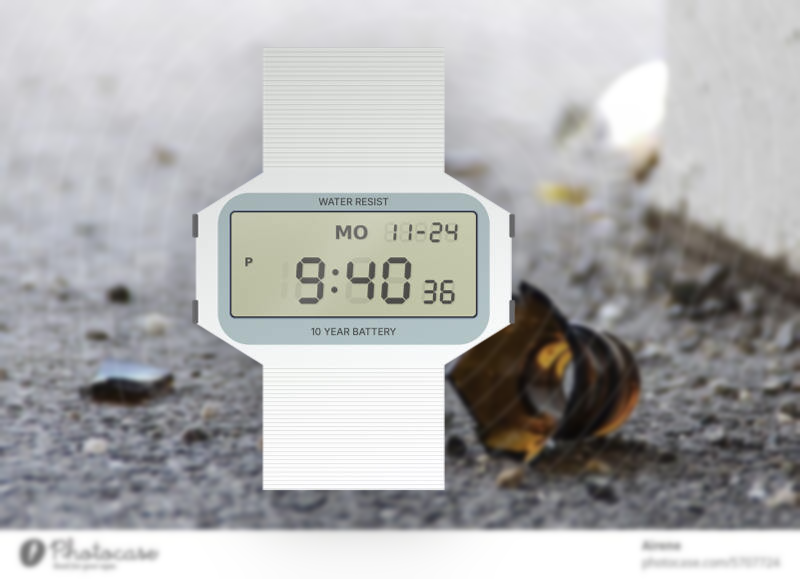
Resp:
**9:40:36**
